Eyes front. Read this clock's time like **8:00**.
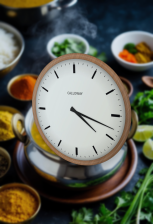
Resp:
**4:18**
